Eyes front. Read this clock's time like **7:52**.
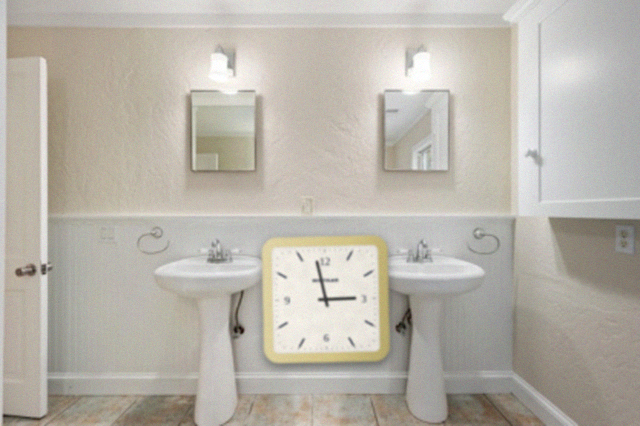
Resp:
**2:58**
